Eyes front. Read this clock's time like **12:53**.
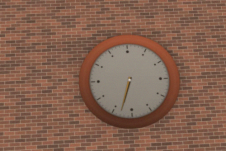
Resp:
**6:33**
